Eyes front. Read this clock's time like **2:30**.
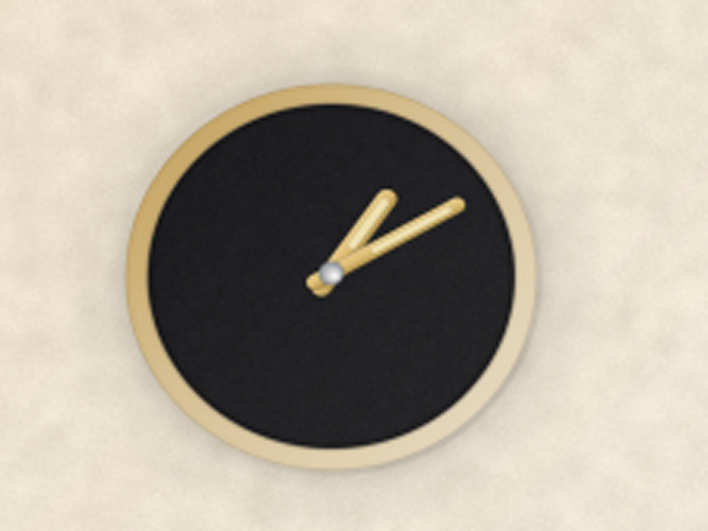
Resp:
**1:10**
